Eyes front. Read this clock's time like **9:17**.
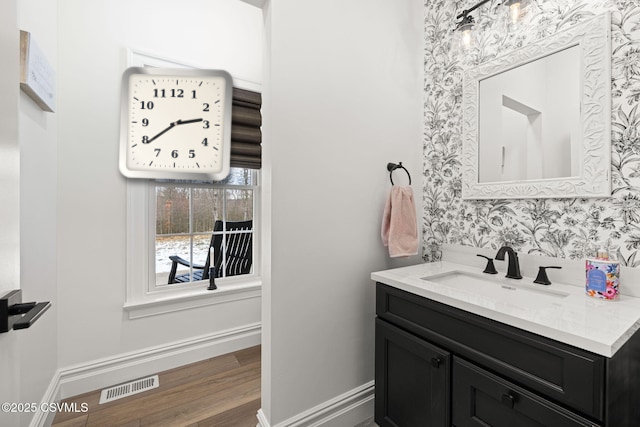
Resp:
**2:39**
